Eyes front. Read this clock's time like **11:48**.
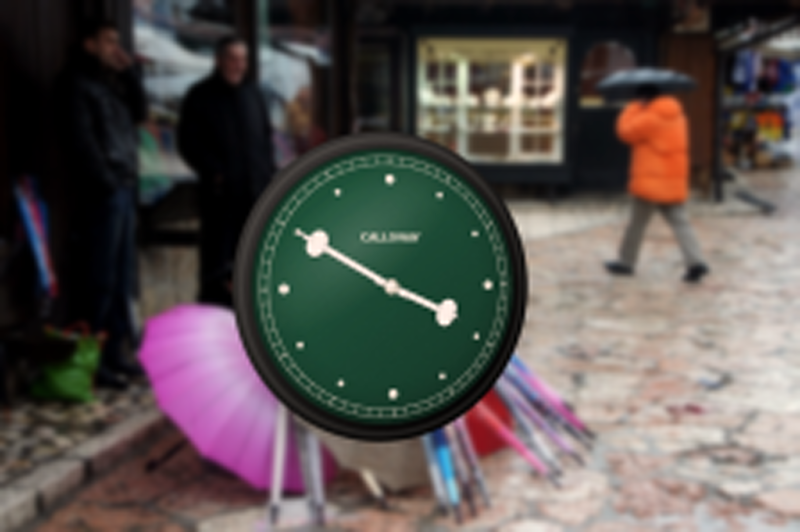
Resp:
**3:50**
